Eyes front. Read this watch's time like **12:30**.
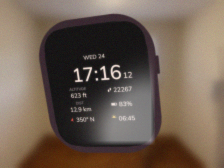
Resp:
**17:16**
